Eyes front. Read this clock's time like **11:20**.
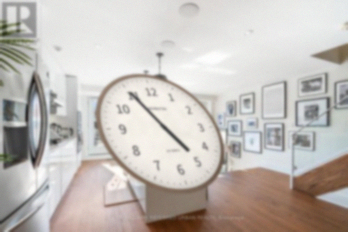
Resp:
**4:55**
